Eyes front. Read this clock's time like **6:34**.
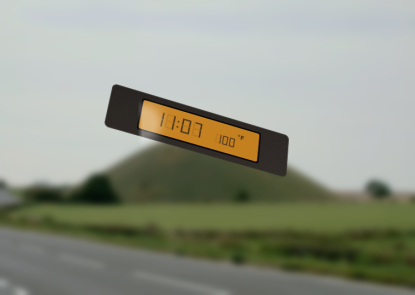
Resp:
**11:07**
